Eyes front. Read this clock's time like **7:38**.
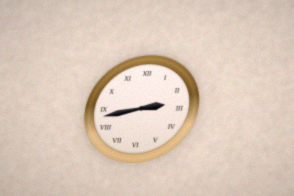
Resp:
**2:43**
